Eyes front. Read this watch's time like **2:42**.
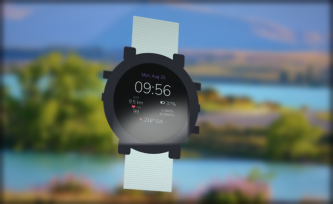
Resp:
**9:56**
